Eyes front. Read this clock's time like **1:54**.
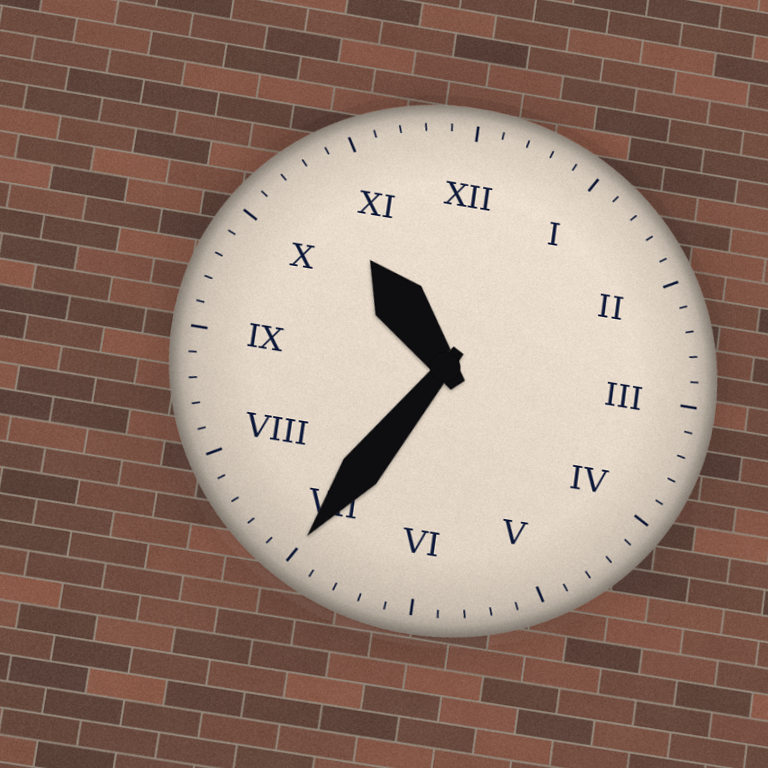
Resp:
**10:35**
